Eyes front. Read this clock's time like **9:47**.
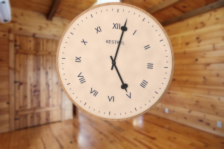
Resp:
**5:02**
